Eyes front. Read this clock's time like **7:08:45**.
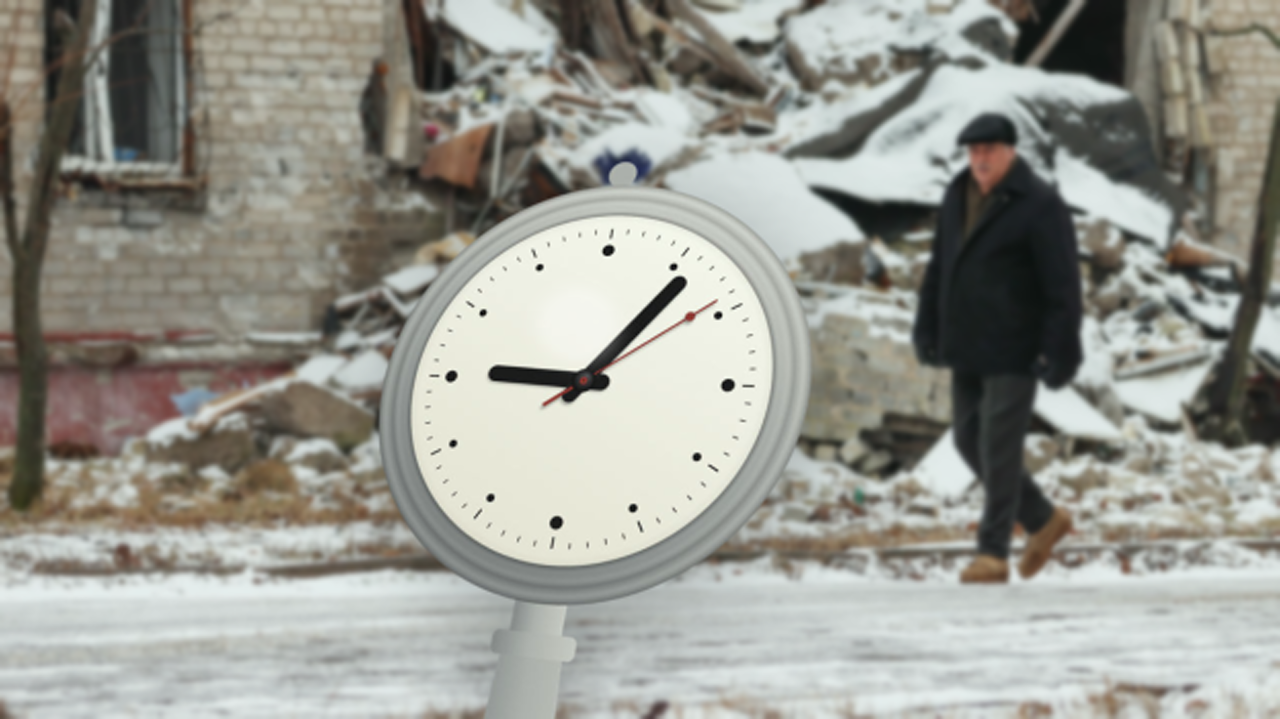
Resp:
**9:06:09**
